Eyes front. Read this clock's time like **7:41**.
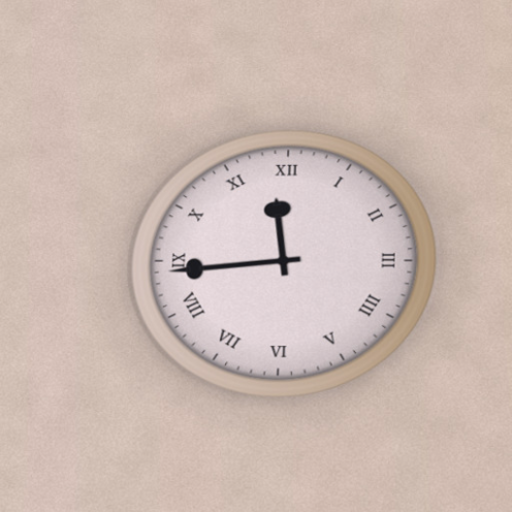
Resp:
**11:44**
